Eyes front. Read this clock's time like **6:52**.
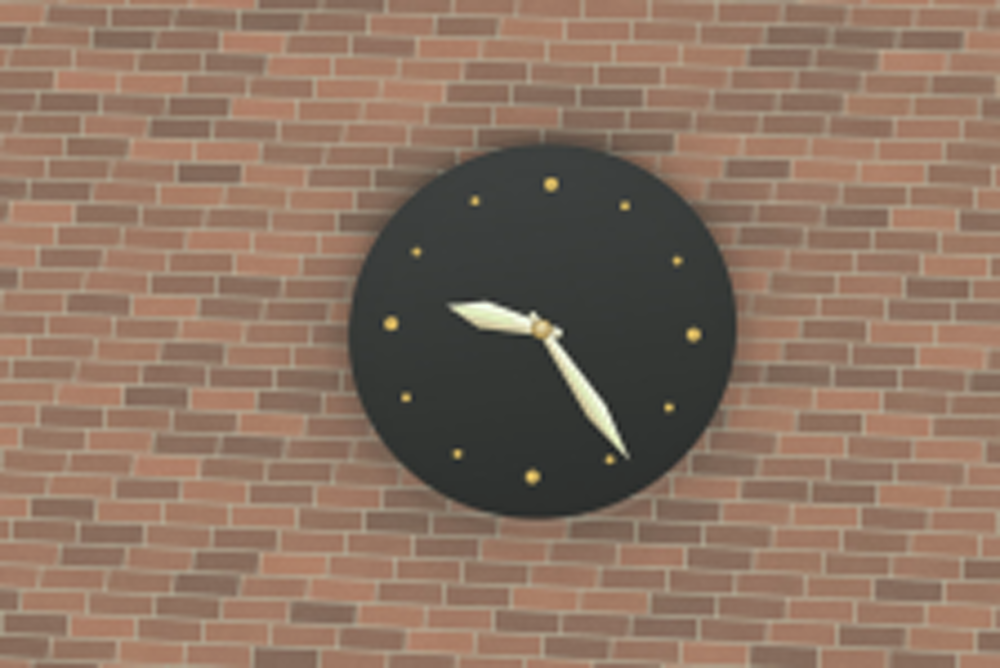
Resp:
**9:24**
